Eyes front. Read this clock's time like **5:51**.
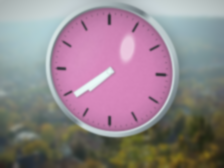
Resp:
**7:39**
